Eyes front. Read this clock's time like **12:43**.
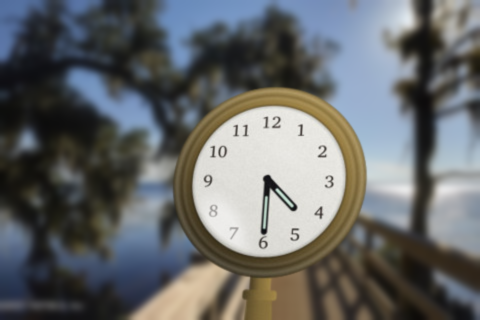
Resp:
**4:30**
